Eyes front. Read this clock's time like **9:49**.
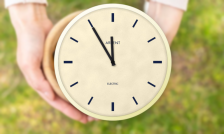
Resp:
**11:55**
